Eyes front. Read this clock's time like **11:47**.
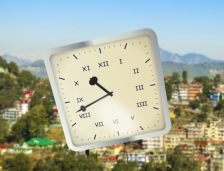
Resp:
**10:42**
